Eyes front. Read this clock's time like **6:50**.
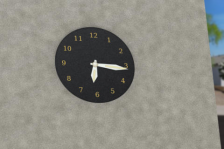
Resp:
**6:16**
